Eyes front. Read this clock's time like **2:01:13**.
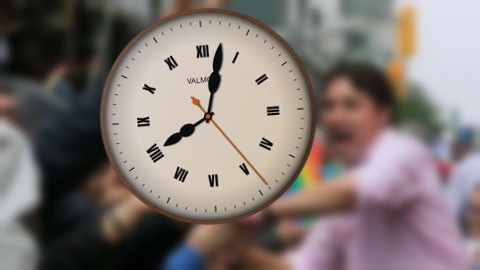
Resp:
**8:02:24**
